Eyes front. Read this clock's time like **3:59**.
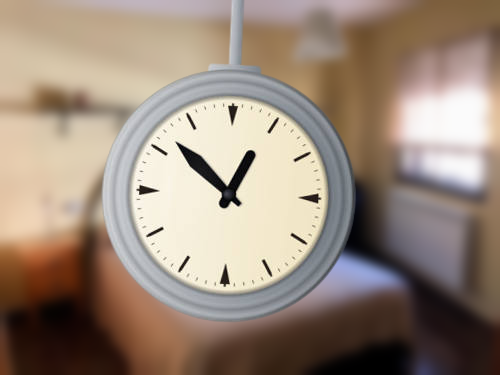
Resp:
**12:52**
